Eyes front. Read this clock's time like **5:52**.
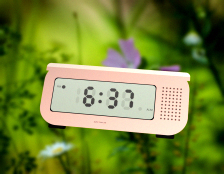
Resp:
**6:37**
